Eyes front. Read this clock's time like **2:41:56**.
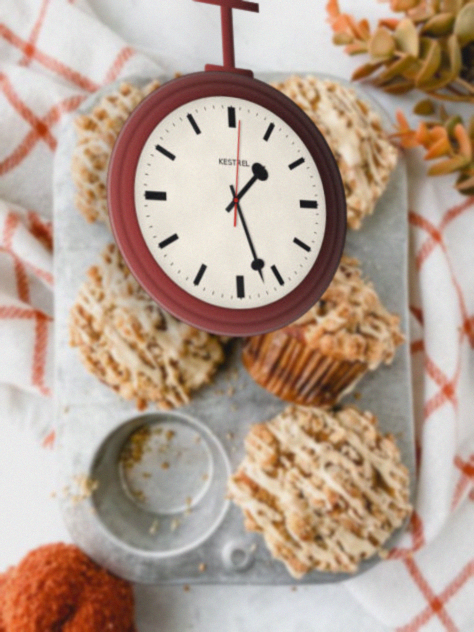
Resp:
**1:27:01**
